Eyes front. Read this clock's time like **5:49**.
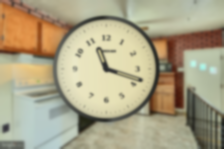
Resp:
**11:18**
